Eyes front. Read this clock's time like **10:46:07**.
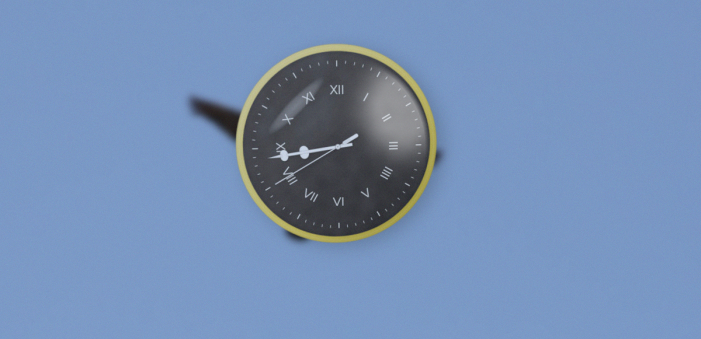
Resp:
**8:43:40**
